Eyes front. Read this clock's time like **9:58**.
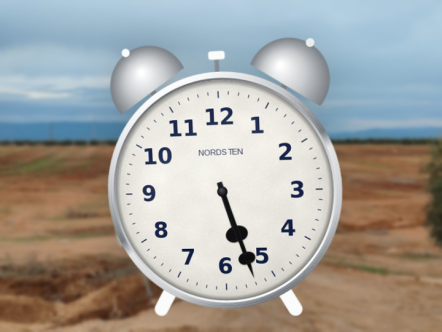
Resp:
**5:27**
